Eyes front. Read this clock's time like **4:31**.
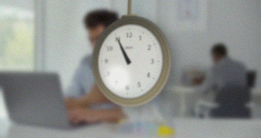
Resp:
**10:55**
